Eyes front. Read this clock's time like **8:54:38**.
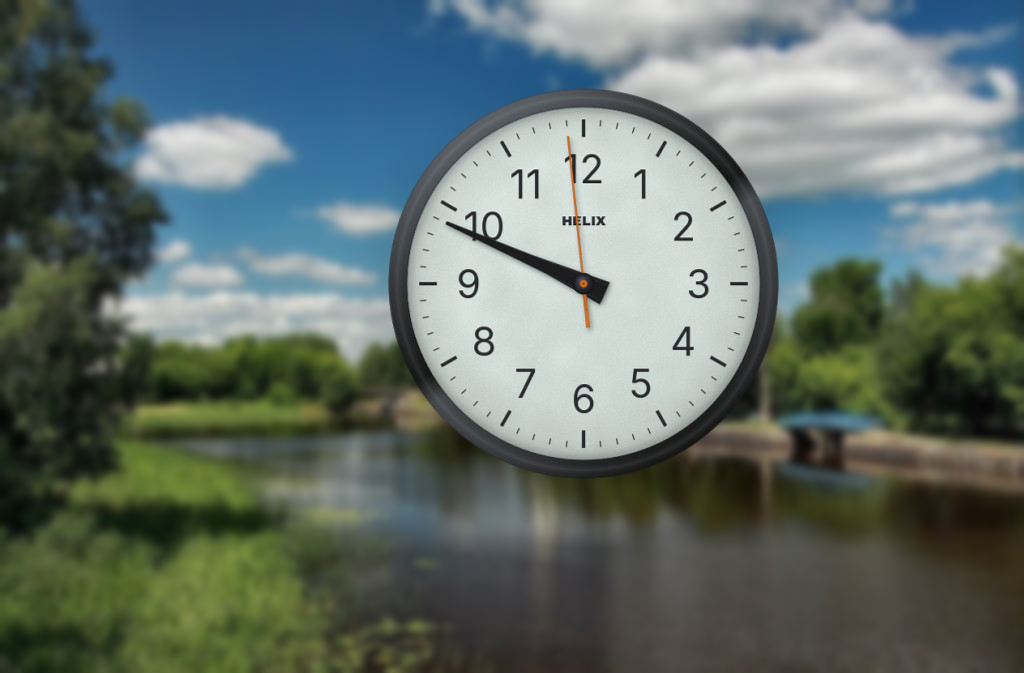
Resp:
**9:48:59**
